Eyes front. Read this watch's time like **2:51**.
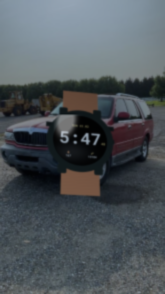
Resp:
**5:47**
